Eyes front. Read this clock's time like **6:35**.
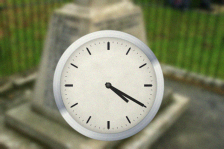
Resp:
**4:20**
